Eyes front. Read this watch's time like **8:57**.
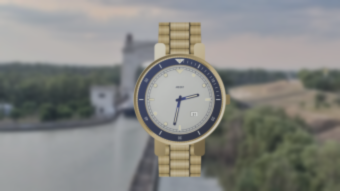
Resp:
**2:32**
